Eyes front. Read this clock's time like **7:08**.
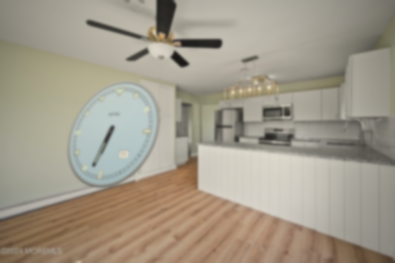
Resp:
**6:33**
